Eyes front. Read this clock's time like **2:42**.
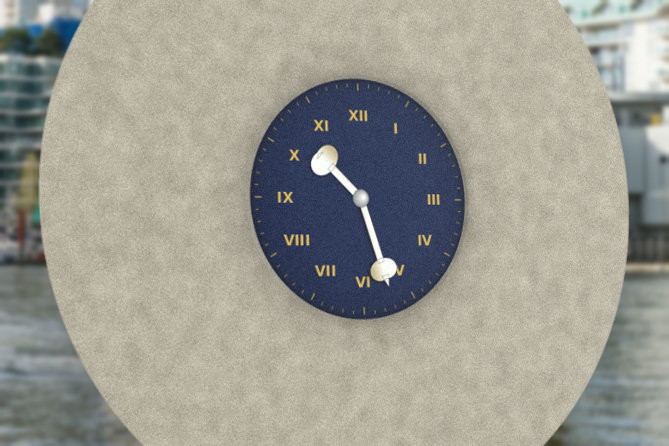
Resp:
**10:27**
